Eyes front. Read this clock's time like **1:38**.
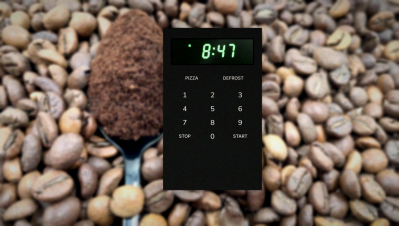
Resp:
**8:47**
